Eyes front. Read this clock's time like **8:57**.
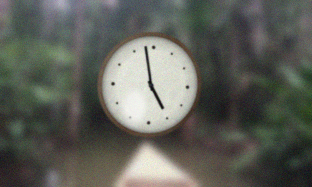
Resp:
**4:58**
